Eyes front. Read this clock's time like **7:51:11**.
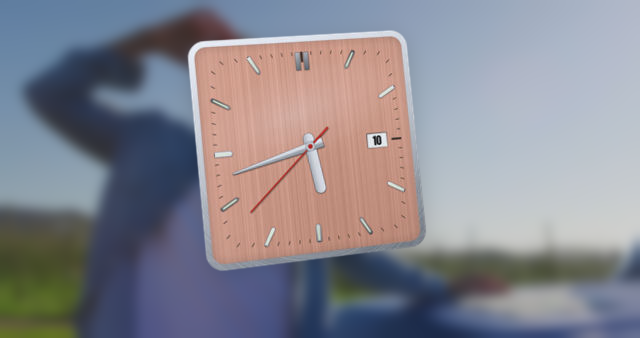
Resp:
**5:42:38**
